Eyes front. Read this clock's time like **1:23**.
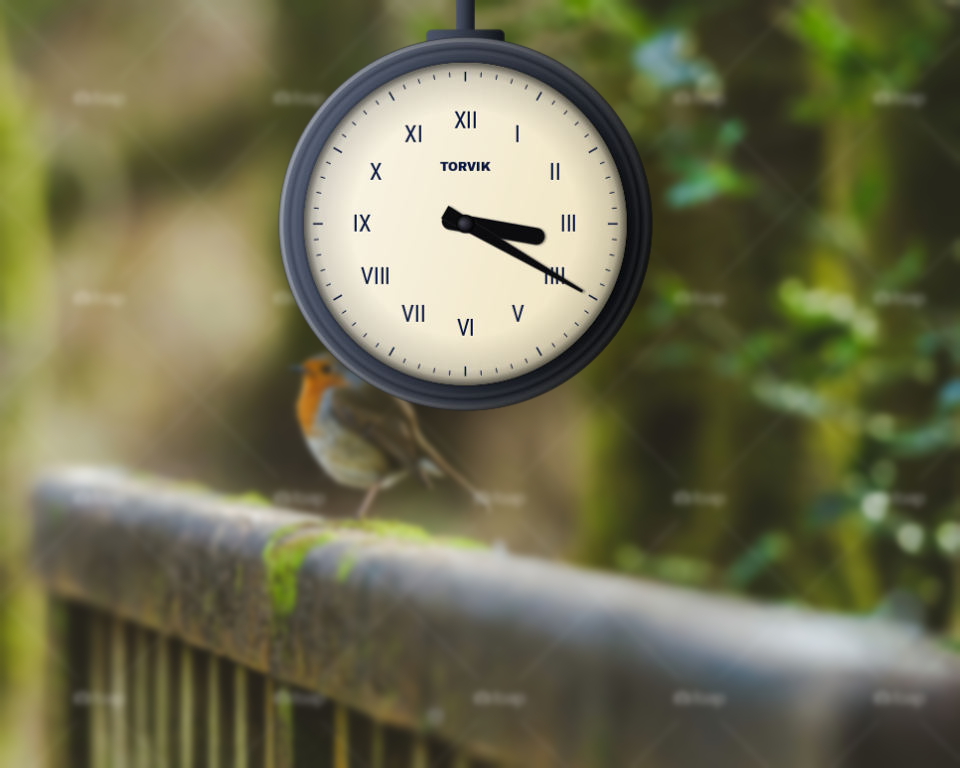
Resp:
**3:20**
